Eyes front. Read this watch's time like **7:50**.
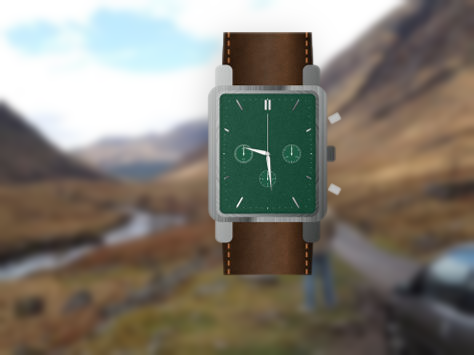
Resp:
**9:29**
